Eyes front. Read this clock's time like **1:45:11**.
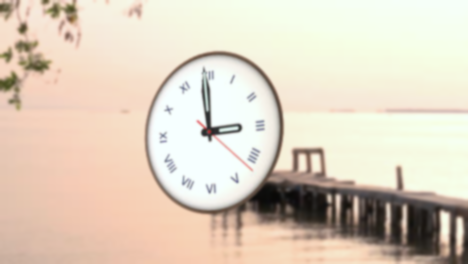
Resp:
**2:59:22**
